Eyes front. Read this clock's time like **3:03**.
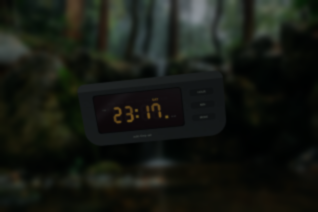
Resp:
**23:17**
